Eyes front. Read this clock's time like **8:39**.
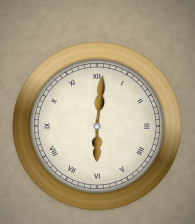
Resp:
**6:01**
